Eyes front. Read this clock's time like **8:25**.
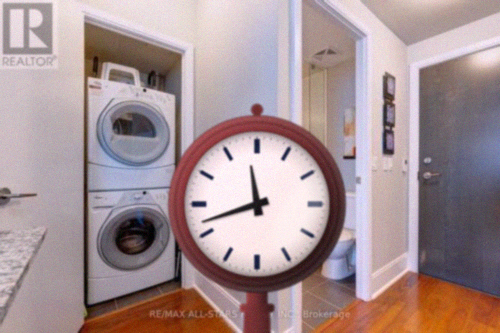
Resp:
**11:42**
